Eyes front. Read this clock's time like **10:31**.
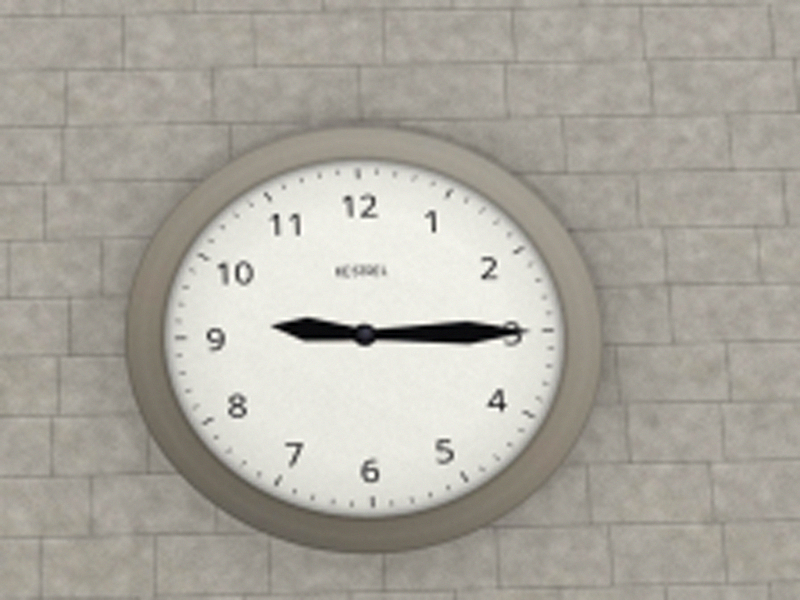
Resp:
**9:15**
